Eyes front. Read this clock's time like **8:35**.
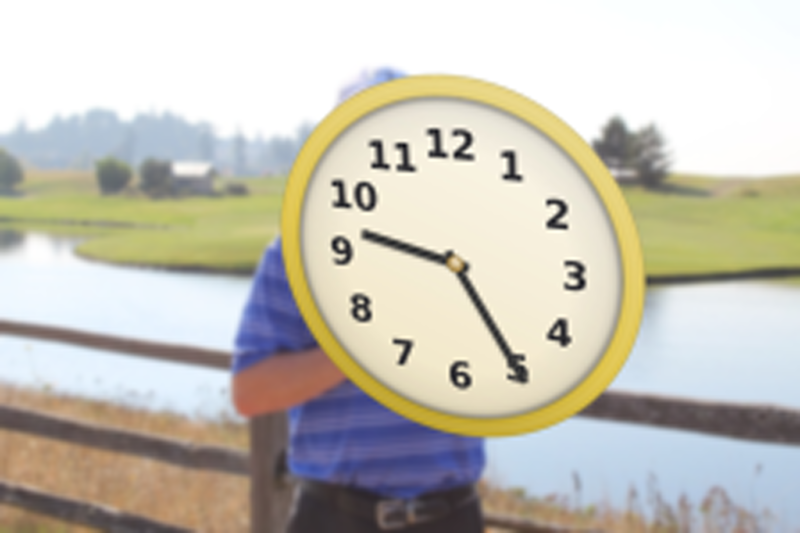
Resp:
**9:25**
